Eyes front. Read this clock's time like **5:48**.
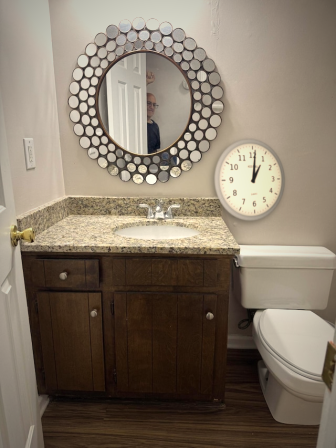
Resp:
**1:01**
